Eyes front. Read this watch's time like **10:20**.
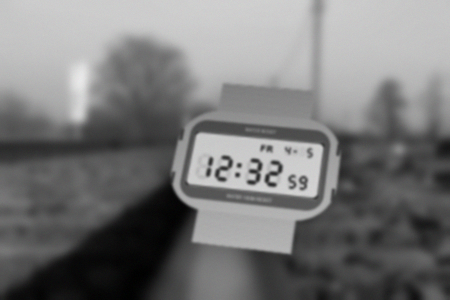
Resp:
**12:32**
